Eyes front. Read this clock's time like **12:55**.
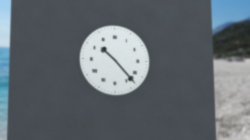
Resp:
**10:23**
